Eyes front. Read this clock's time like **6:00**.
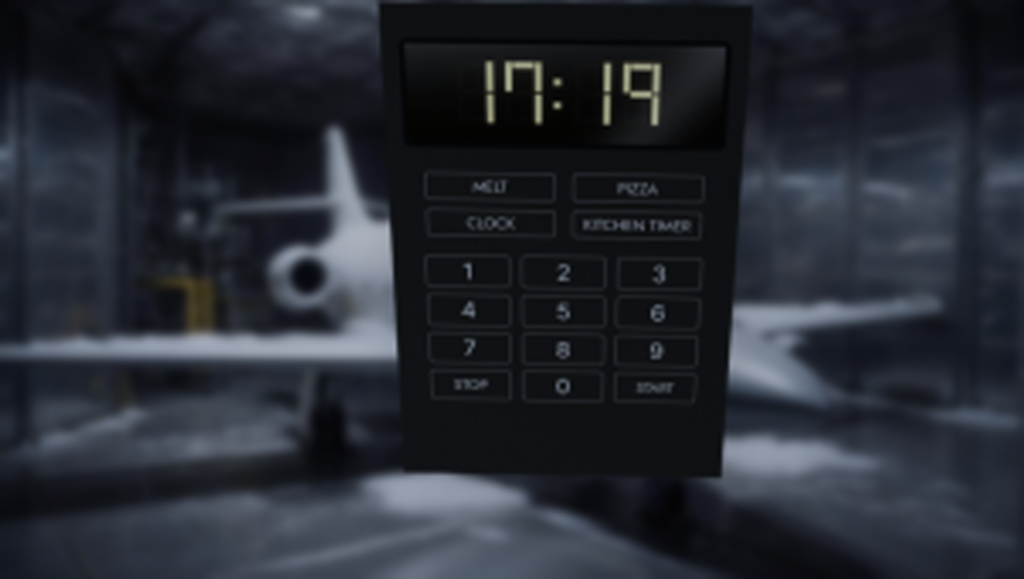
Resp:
**17:19**
